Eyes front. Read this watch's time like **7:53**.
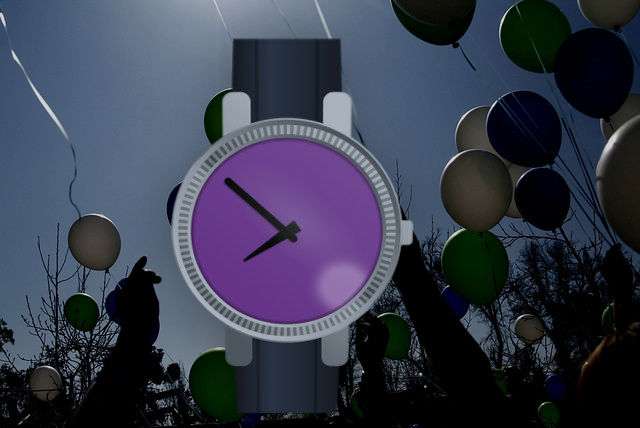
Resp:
**7:52**
